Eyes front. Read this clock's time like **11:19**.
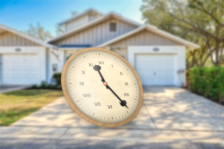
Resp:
**11:24**
